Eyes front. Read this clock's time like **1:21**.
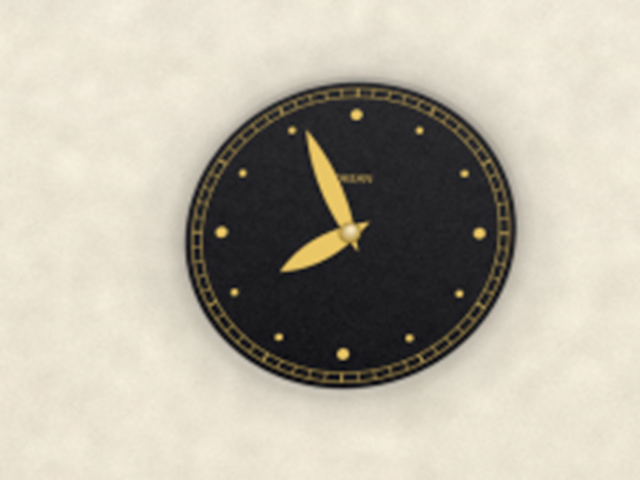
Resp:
**7:56**
